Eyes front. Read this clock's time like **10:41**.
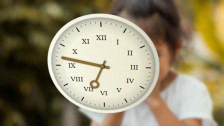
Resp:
**6:47**
